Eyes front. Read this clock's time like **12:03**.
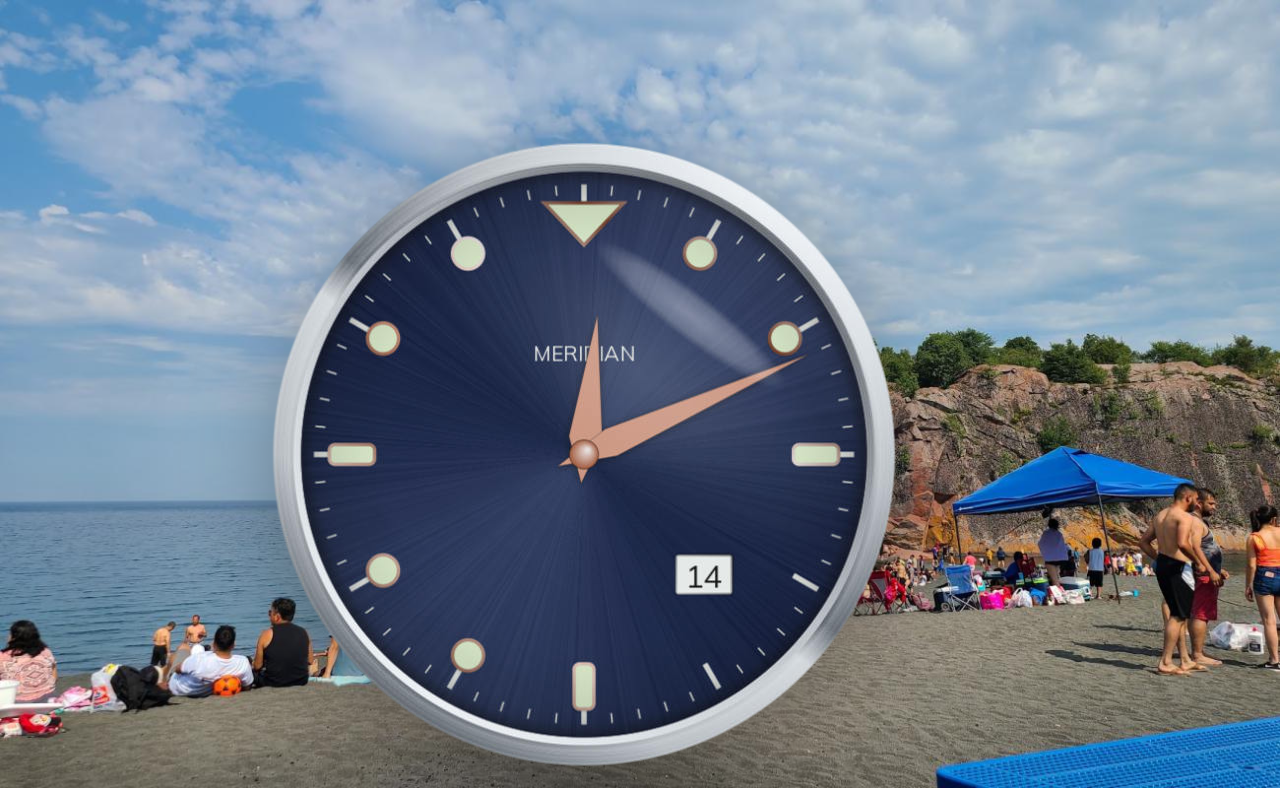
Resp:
**12:11**
